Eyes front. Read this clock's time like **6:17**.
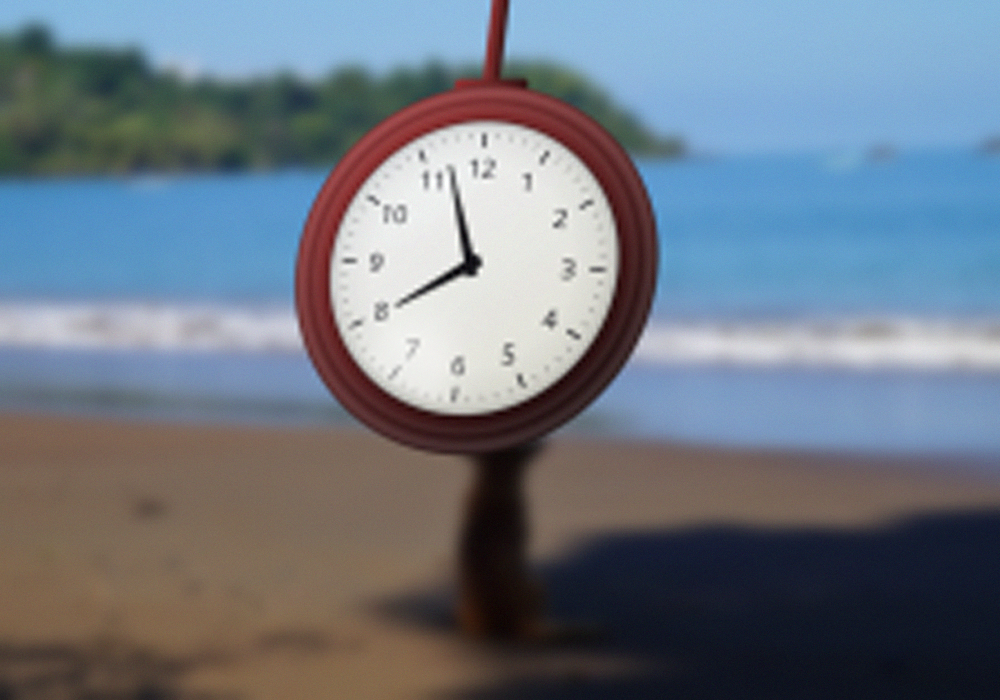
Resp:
**7:57**
